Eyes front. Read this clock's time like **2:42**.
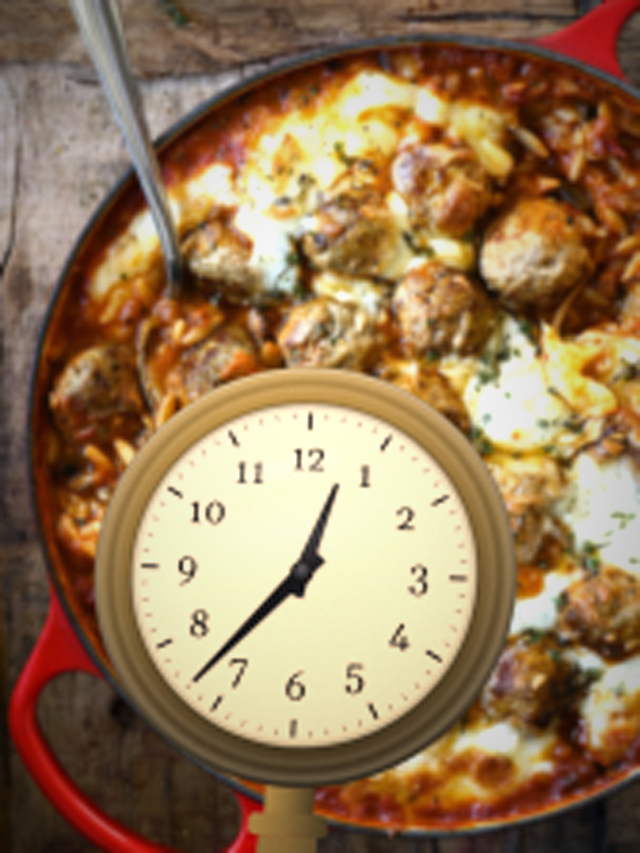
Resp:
**12:37**
